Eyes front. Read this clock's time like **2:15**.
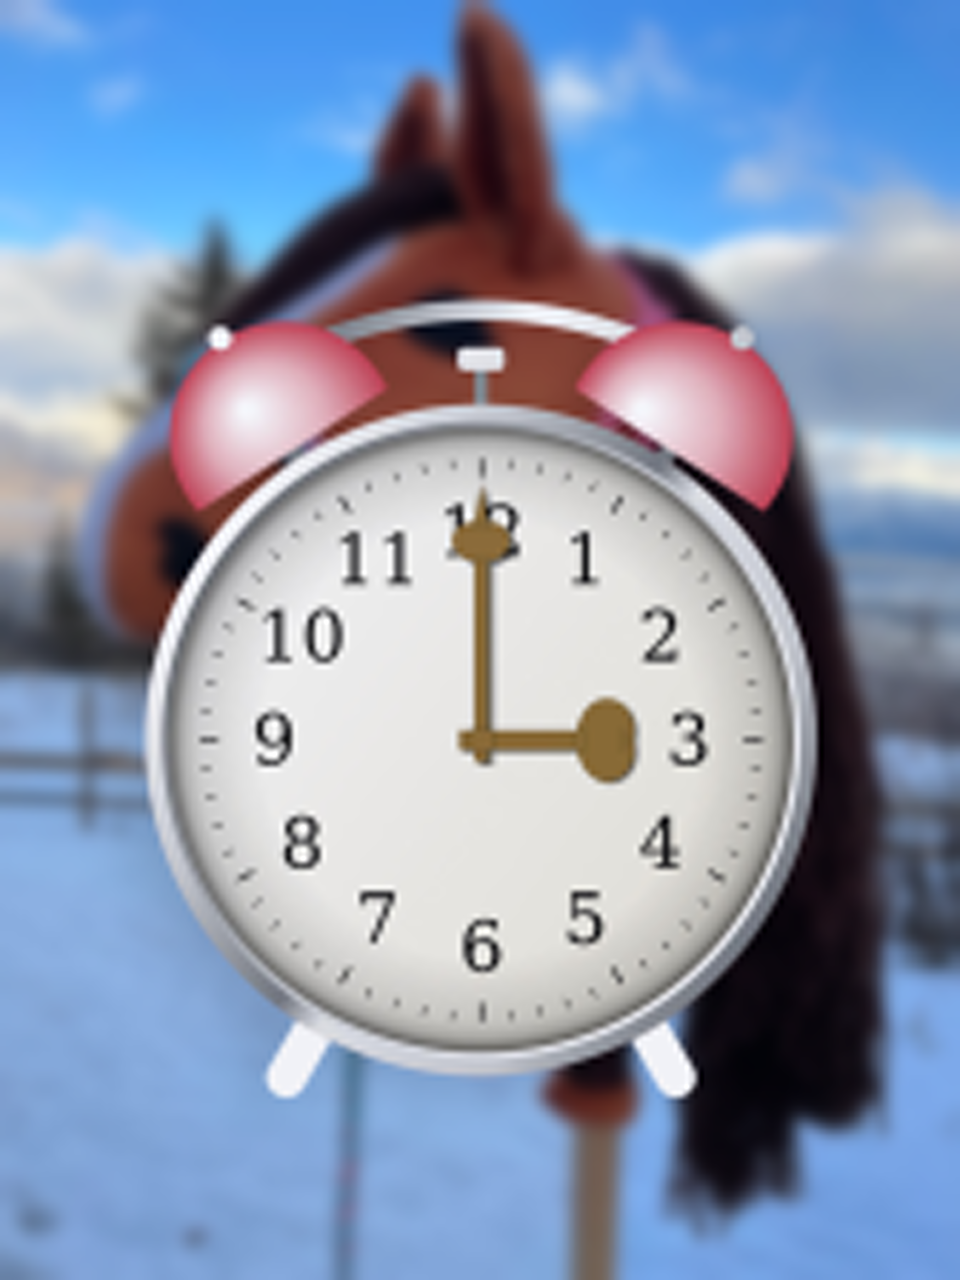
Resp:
**3:00**
